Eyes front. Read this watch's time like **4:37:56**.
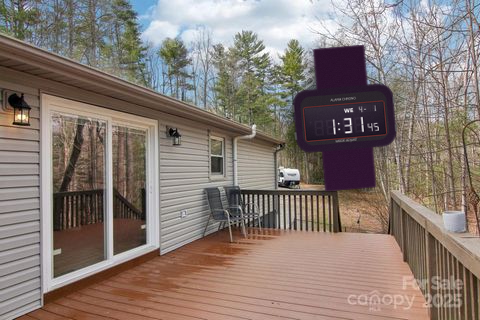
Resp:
**1:31:45**
